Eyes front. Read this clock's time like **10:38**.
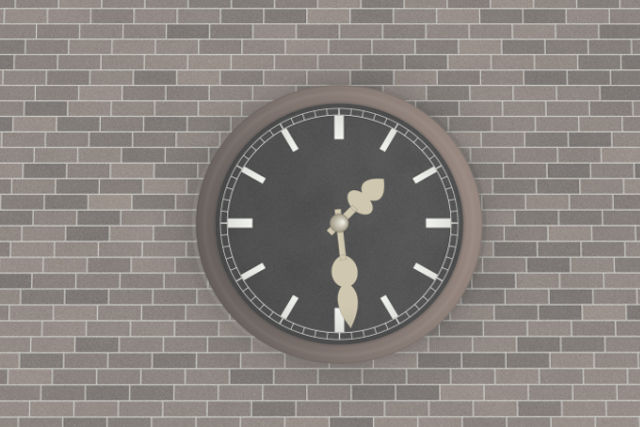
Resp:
**1:29**
